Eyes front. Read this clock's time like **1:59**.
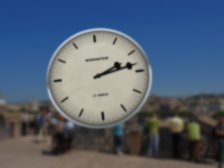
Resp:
**2:13**
